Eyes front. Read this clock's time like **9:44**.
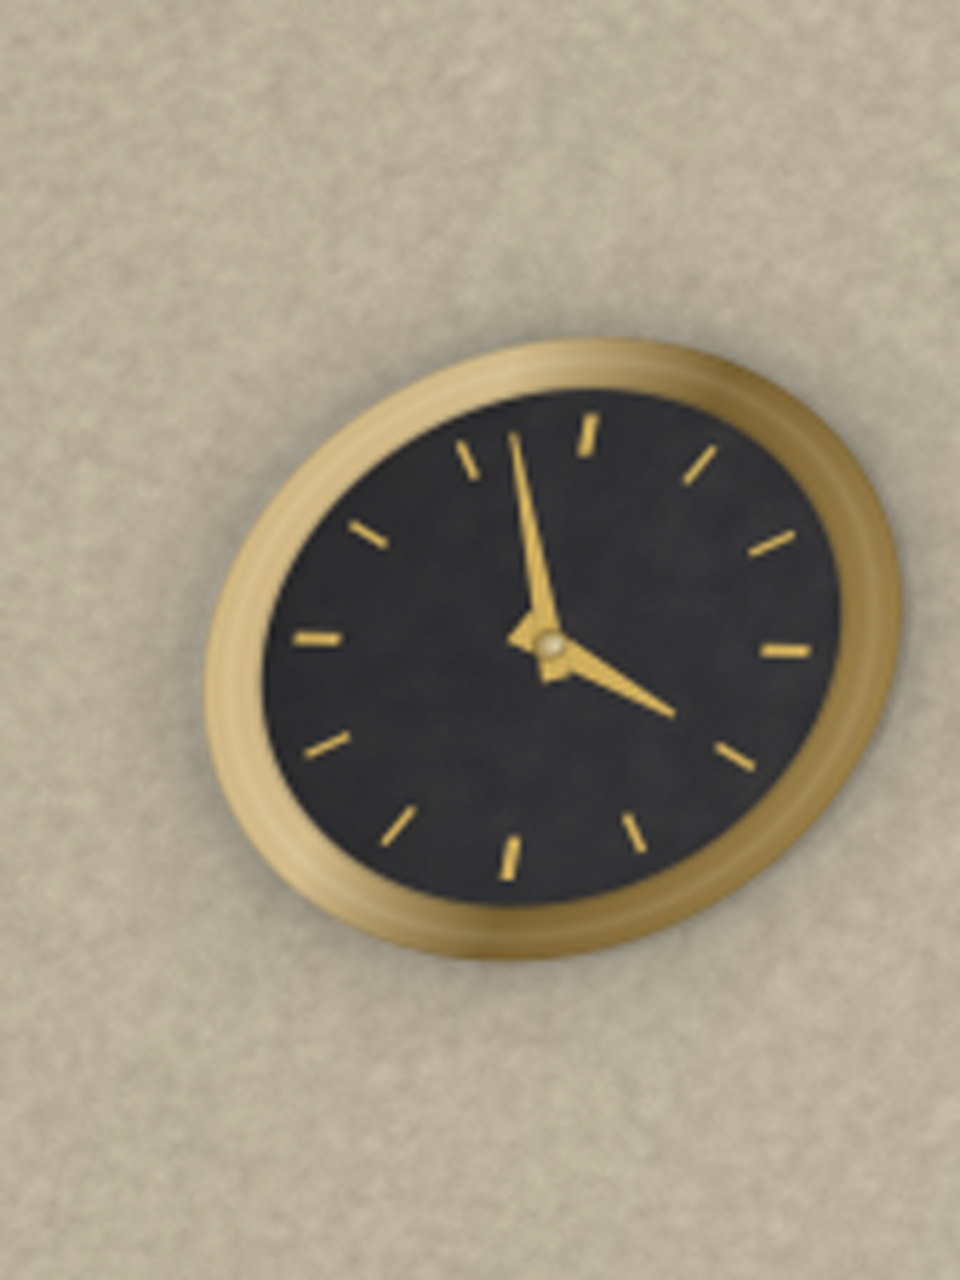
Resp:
**3:57**
